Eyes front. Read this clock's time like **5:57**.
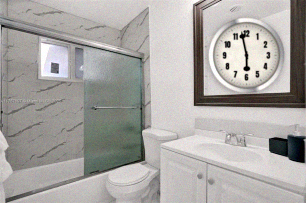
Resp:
**5:58**
